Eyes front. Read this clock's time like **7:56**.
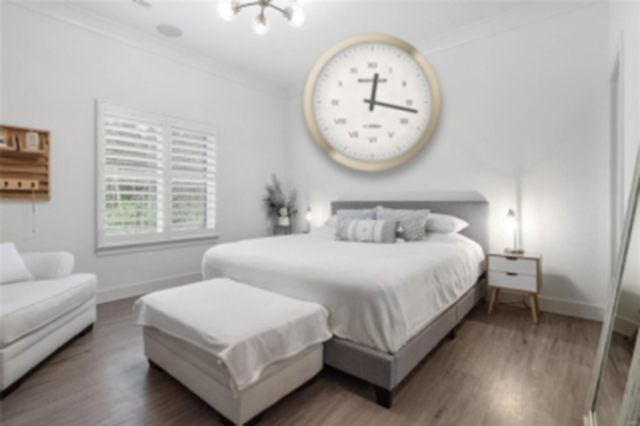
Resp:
**12:17**
